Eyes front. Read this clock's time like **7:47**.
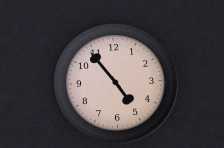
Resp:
**4:54**
